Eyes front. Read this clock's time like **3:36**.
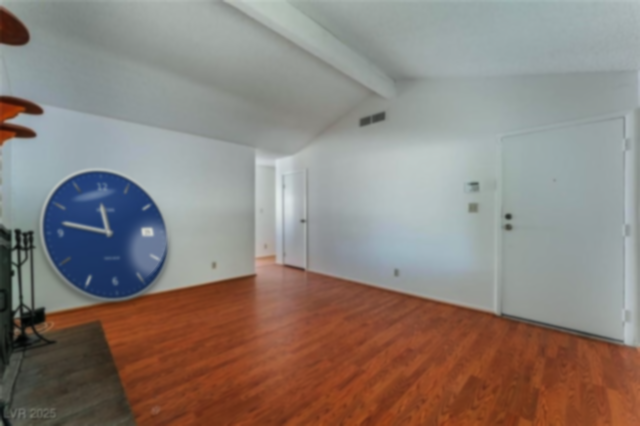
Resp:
**11:47**
